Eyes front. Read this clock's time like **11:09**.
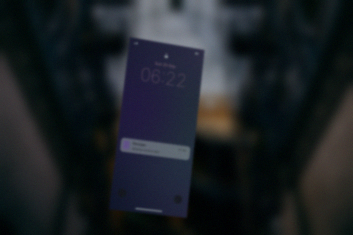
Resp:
**6:22**
